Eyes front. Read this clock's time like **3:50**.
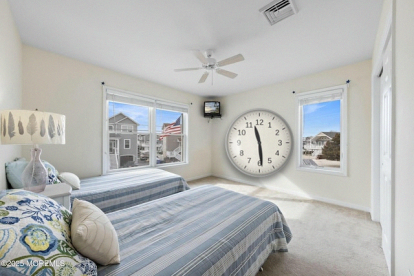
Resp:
**11:29**
